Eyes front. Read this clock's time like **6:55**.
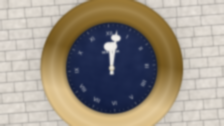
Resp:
**12:02**
